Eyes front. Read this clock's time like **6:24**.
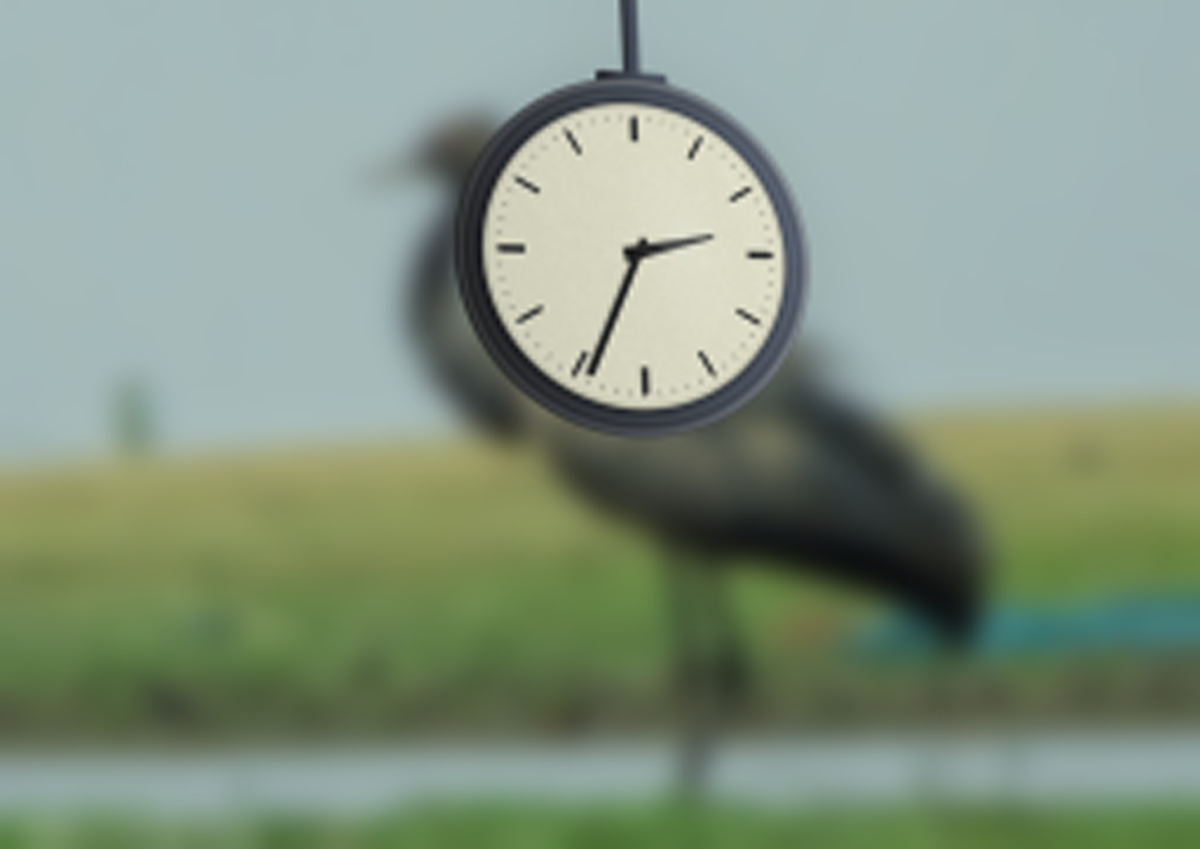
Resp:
**2:34**
